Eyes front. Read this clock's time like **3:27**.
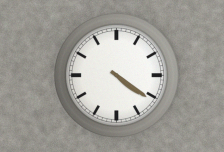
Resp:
**4:21**
